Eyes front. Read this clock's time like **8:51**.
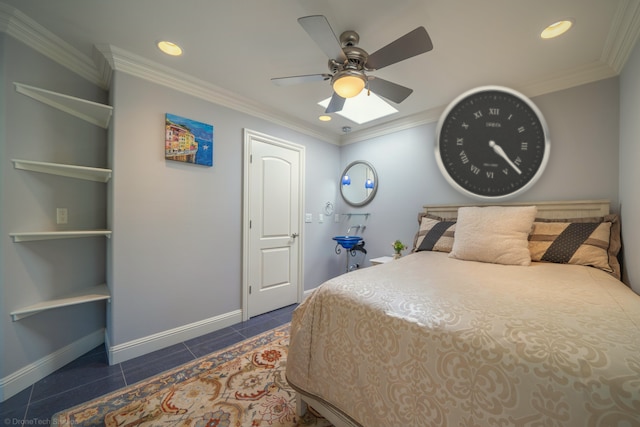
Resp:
**4:22**
